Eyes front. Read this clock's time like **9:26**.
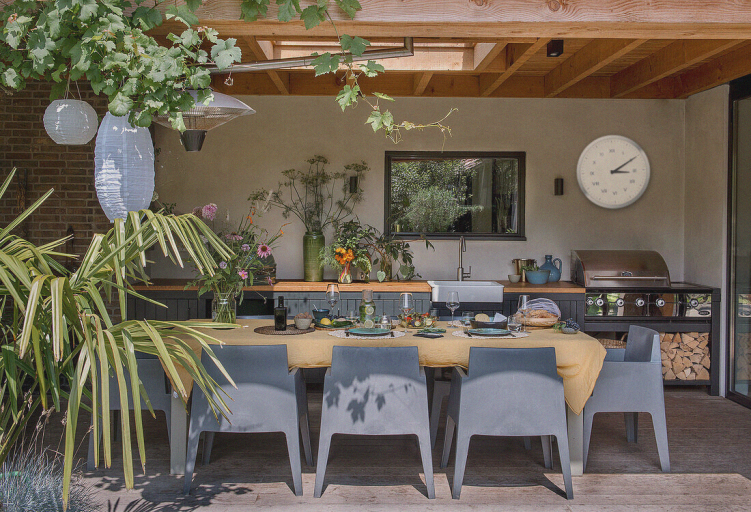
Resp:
**3:10**
